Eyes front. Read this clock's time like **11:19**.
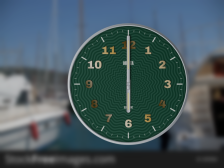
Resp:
**6:00**
